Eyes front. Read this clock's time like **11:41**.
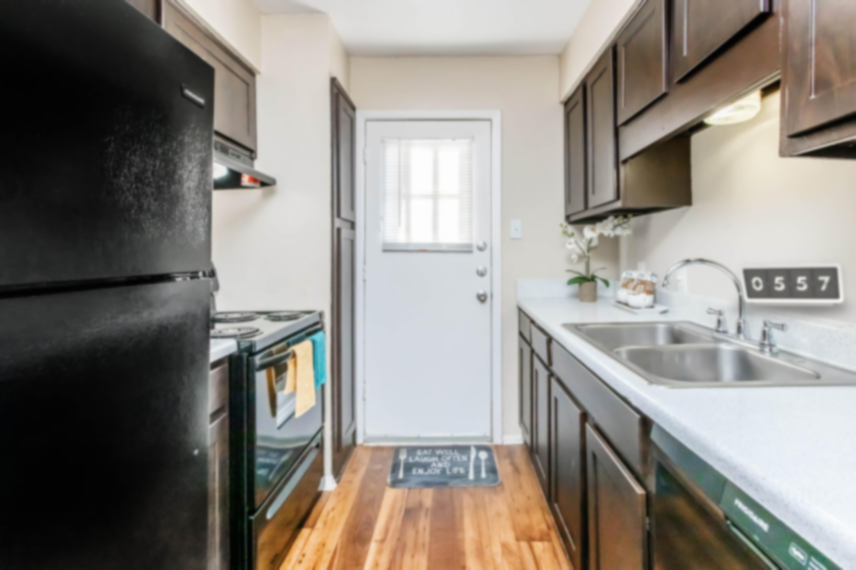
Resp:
**5:57**
